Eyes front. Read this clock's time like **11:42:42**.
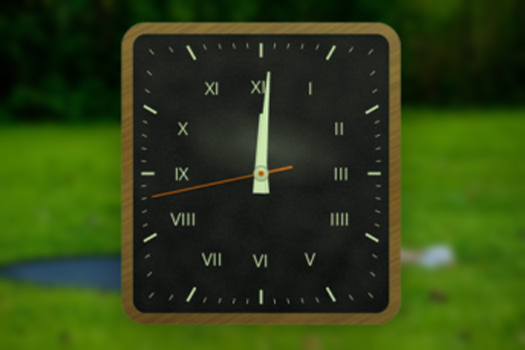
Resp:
**12:00:43**
